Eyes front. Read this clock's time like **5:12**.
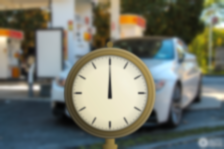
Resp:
**12:00**
